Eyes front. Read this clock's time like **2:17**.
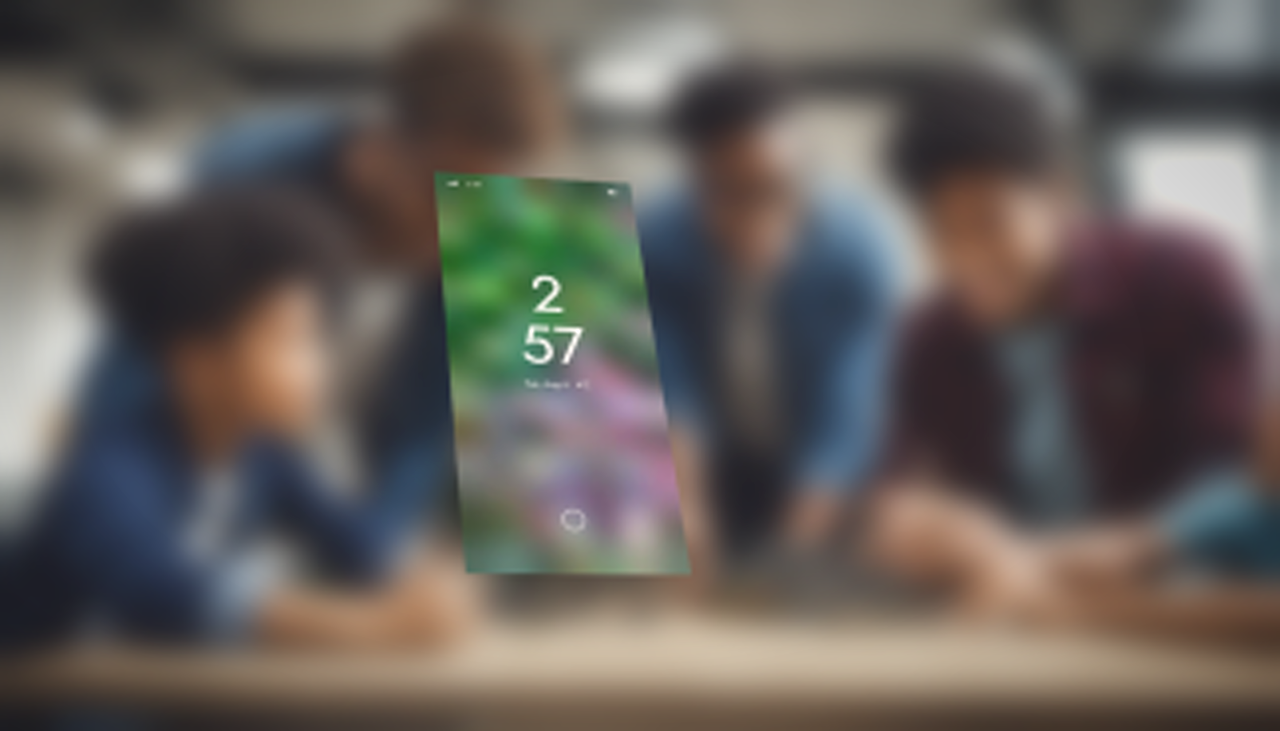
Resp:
**2:57**
